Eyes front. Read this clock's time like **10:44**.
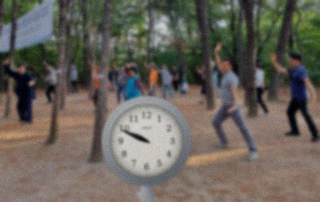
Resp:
**9:49**
